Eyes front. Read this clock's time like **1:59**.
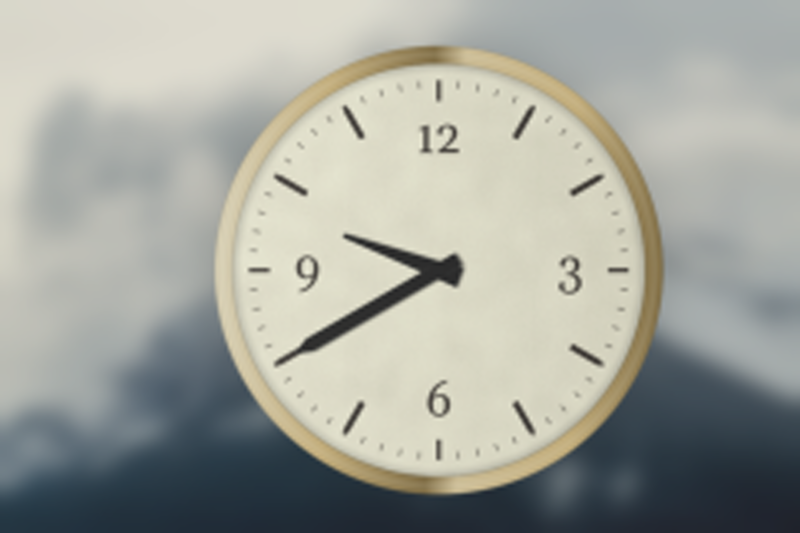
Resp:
**9:40**
